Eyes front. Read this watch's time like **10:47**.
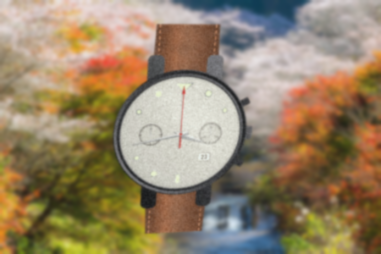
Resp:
**3:43**
